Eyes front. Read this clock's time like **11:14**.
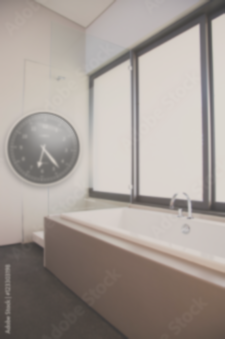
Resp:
**6:23**
